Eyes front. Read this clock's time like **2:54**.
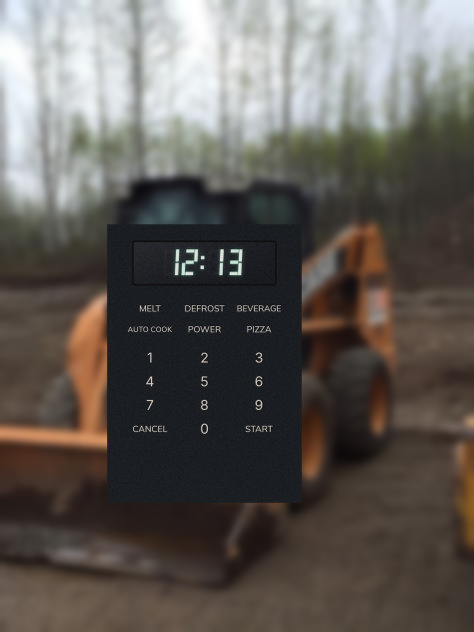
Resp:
**12:13**
